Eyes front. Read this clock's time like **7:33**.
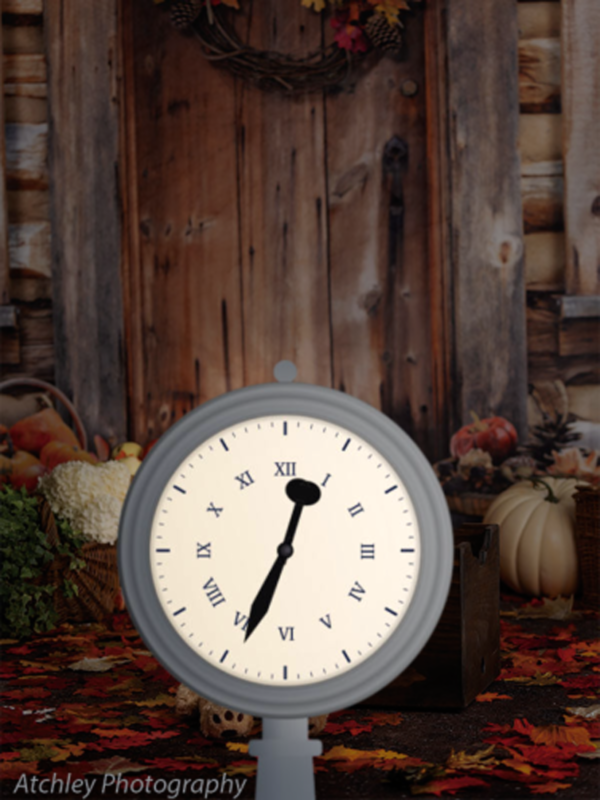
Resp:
**12:34**
